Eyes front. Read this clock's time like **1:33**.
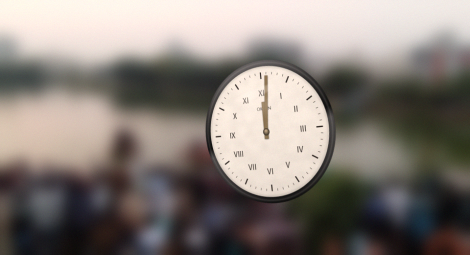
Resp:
**12:01**
